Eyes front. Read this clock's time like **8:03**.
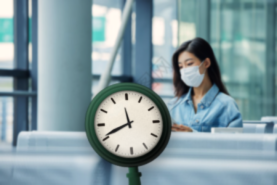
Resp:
**11:41**
